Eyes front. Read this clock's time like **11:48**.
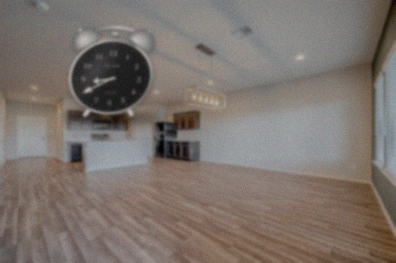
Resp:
**8:40**
